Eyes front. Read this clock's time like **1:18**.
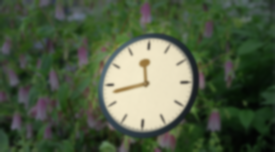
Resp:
**11:43**
